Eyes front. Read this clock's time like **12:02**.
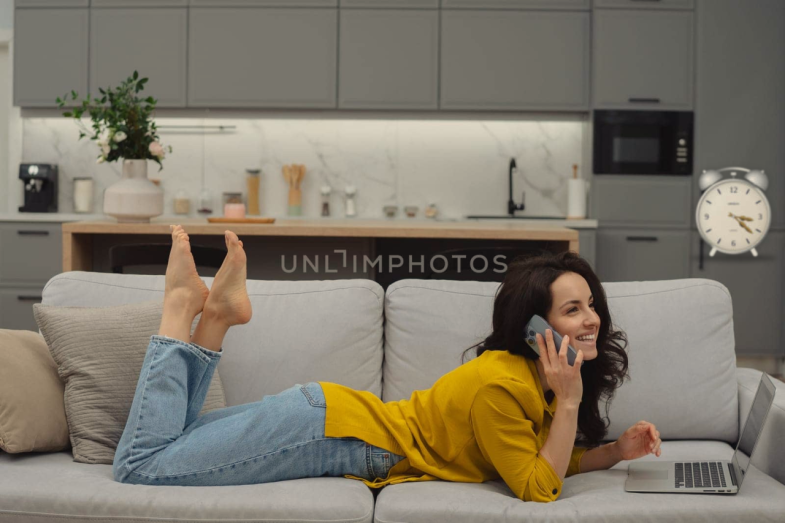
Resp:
**3:22**
